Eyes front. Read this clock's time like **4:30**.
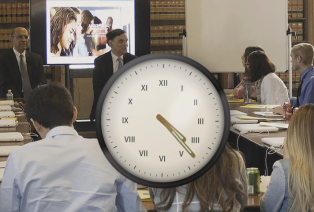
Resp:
**4:23**
